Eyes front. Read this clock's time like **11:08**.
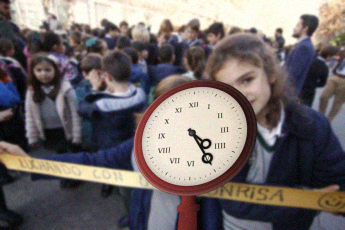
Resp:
**4:25**
